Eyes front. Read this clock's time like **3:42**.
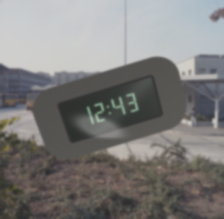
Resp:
**12:43**
